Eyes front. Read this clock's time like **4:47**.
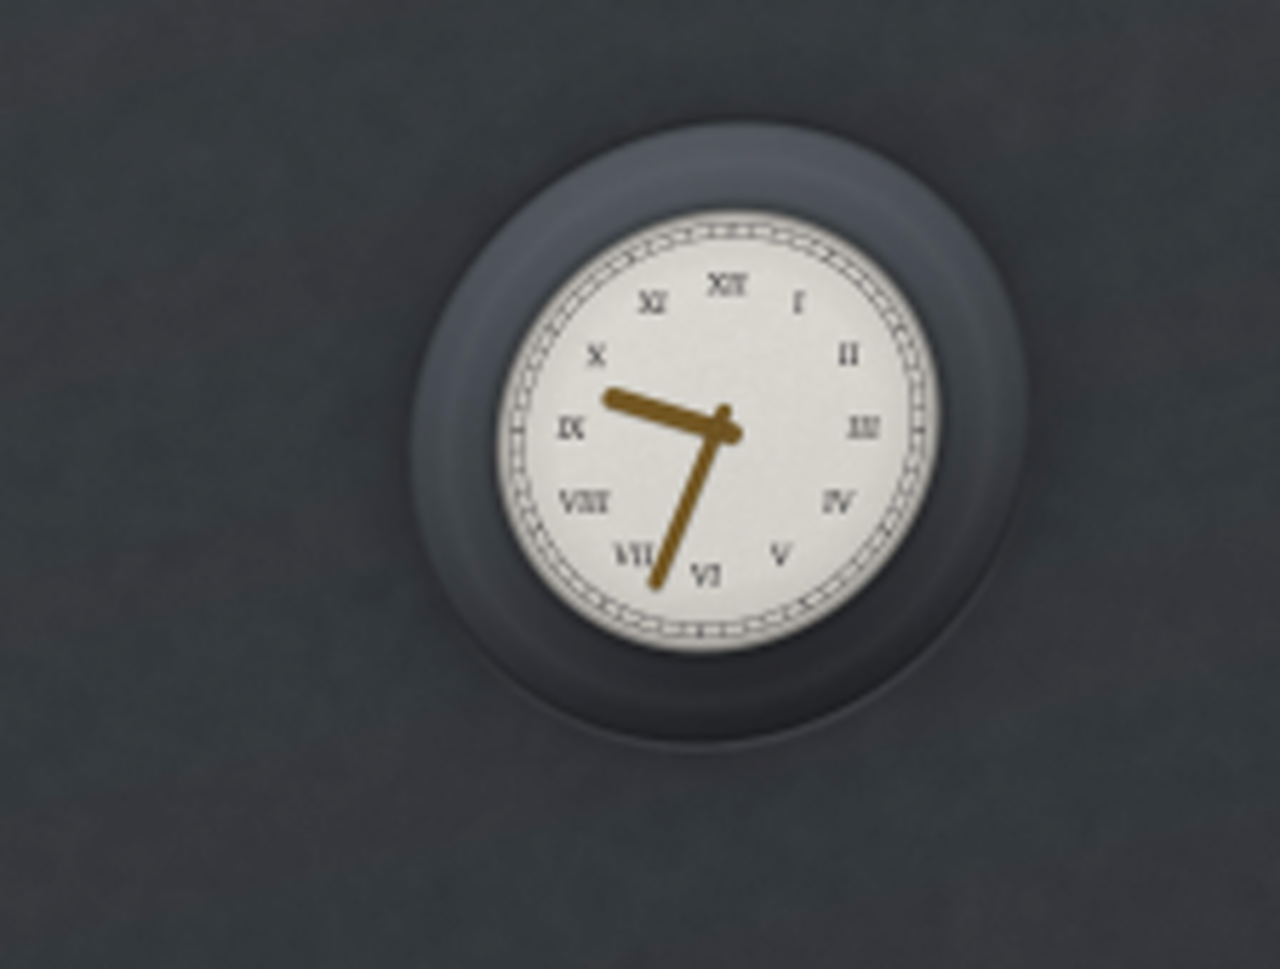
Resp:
**9:33**
